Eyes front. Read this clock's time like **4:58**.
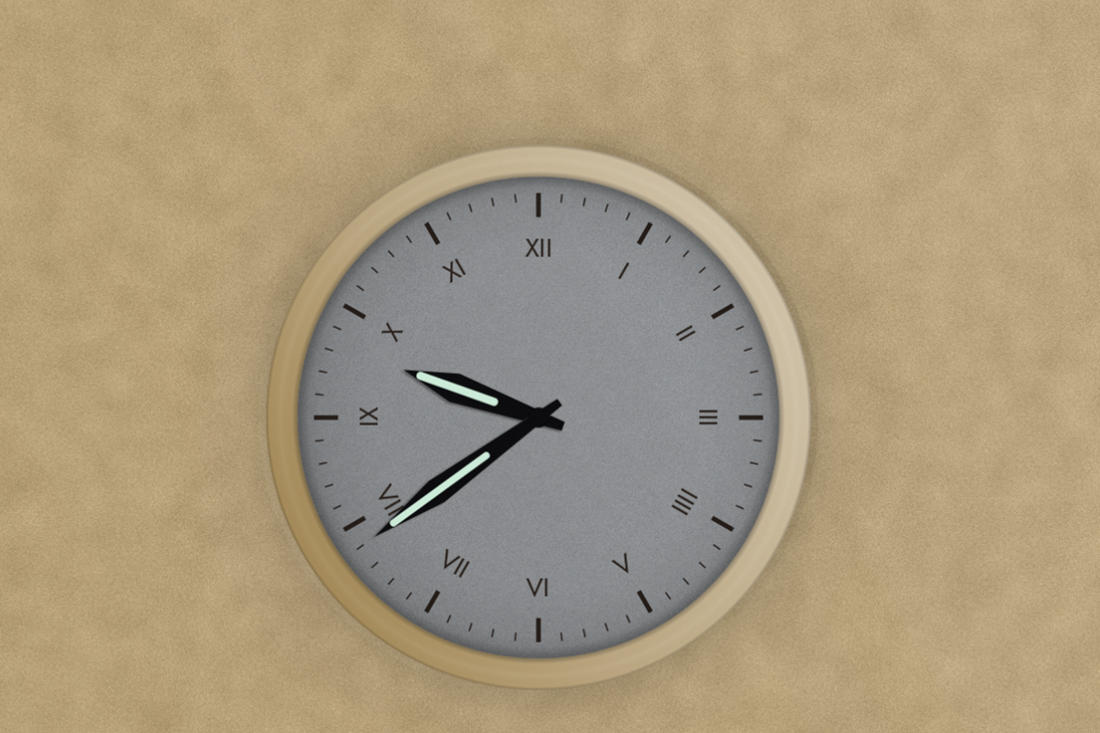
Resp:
**9:39**
